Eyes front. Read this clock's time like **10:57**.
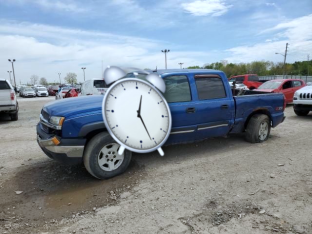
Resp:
**12:26**
